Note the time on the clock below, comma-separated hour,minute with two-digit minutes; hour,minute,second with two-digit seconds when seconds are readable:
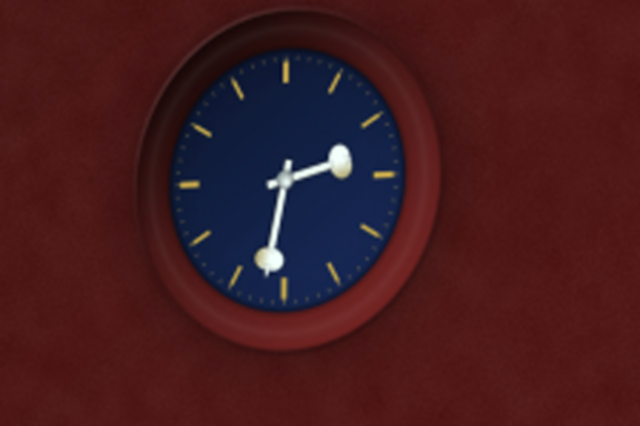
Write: 2,32
